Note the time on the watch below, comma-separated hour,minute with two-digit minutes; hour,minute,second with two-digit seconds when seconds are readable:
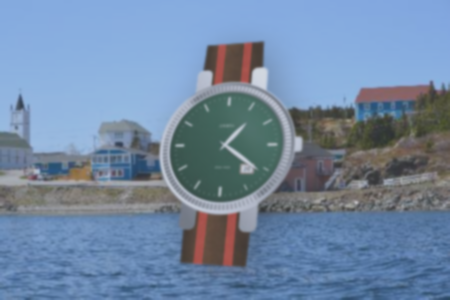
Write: 1,21
